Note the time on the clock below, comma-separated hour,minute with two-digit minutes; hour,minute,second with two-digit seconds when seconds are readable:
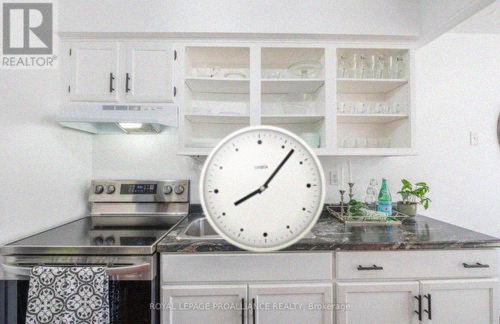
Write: 8,07
